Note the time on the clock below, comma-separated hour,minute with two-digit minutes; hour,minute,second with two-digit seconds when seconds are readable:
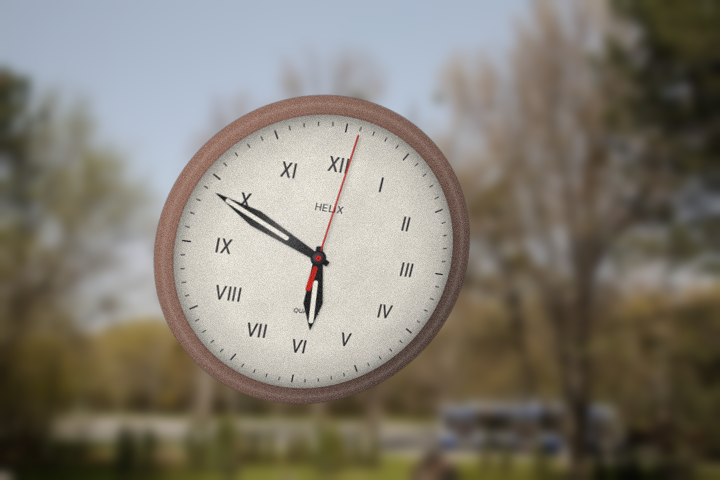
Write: 5,49,01
